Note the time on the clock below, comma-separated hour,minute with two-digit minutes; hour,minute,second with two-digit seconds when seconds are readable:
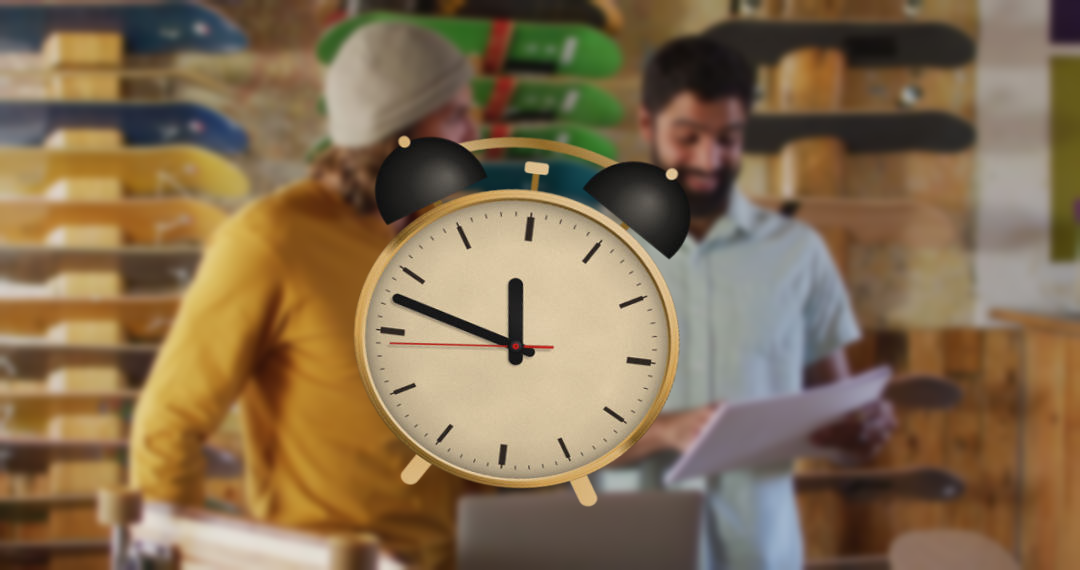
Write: 11,47,44
